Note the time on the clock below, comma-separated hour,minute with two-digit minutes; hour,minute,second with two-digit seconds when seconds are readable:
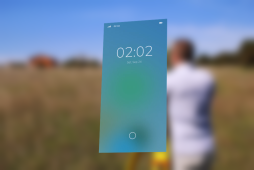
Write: 2,02
